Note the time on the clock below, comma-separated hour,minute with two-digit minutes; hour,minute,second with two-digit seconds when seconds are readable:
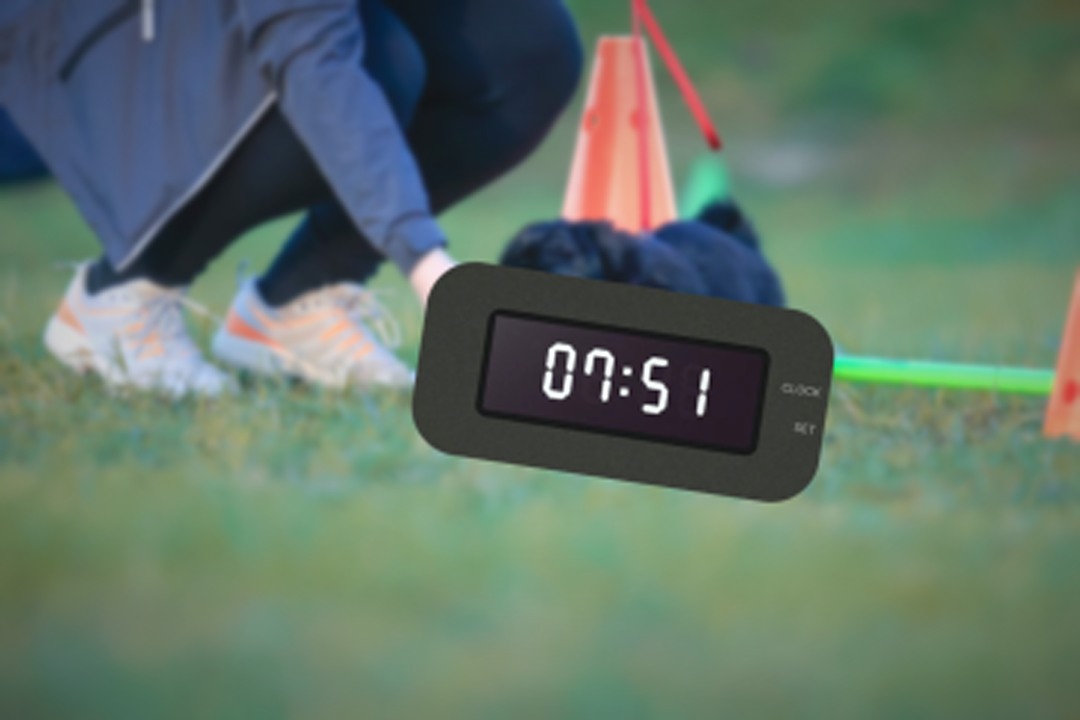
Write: 7,51
